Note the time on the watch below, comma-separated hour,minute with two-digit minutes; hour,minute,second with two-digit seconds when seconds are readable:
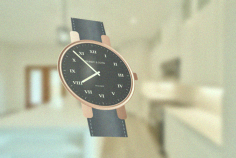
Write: 7,53
